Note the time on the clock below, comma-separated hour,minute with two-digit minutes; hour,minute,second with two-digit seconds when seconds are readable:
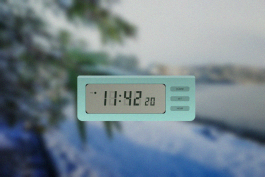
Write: 11,42,20
